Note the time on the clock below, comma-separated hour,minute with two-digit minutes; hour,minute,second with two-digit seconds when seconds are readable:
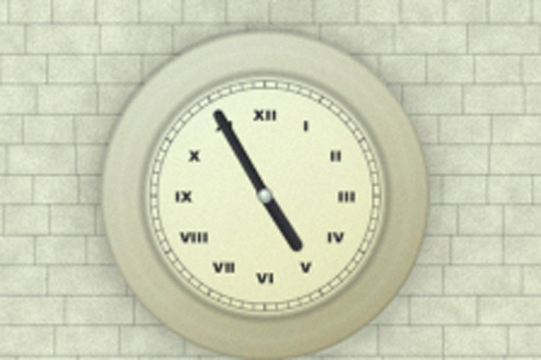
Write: 4,55
